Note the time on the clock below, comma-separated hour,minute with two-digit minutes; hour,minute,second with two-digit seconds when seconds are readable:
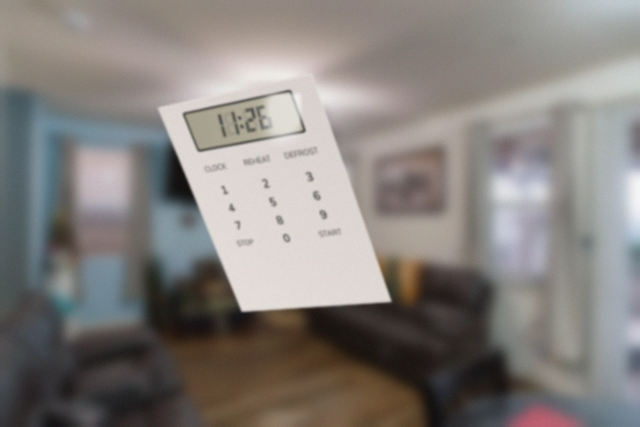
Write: 11,26
